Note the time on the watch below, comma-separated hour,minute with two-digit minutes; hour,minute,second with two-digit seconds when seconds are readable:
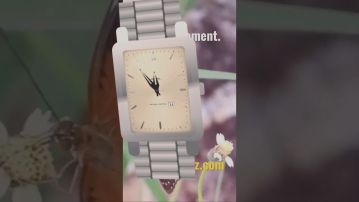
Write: 11,54
